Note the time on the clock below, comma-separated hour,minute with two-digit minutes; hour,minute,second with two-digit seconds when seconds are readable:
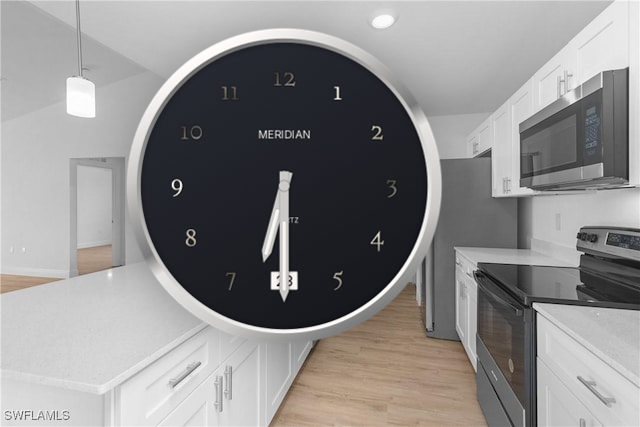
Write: 6,30
